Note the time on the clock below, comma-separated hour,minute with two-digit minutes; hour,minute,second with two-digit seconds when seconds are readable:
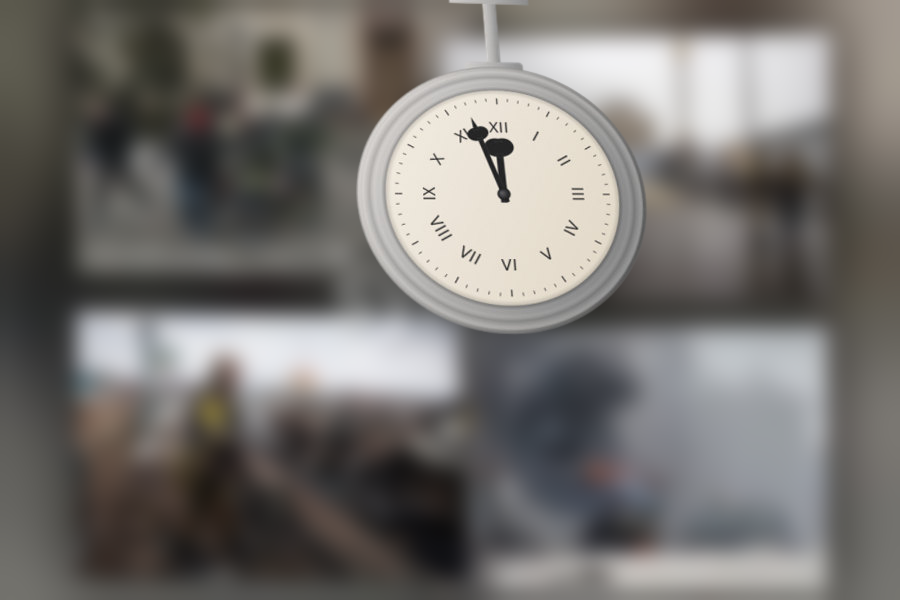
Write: 11,57
